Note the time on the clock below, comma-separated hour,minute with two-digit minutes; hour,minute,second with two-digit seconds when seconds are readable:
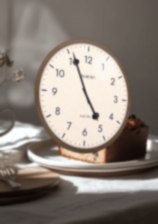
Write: 4,56
